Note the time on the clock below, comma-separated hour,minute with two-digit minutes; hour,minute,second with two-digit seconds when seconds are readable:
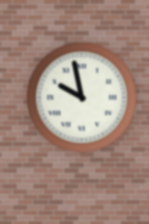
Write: 9,58
